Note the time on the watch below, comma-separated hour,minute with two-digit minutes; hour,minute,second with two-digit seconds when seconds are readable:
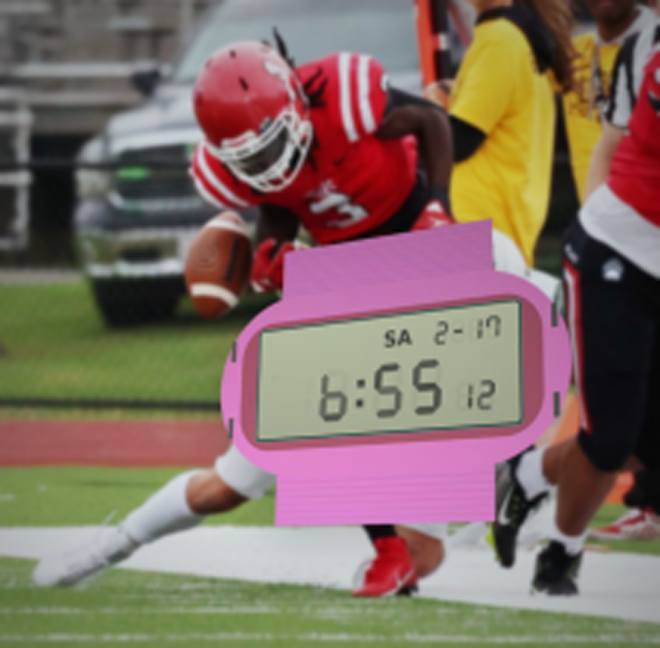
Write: 6,55,12
